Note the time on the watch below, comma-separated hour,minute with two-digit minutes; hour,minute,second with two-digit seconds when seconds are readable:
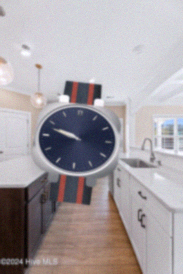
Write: 9,48
